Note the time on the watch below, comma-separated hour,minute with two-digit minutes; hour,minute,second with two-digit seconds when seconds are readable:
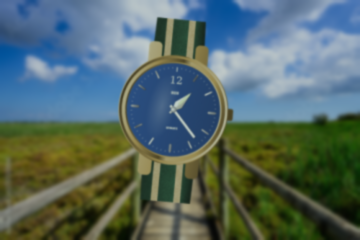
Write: 1,23
